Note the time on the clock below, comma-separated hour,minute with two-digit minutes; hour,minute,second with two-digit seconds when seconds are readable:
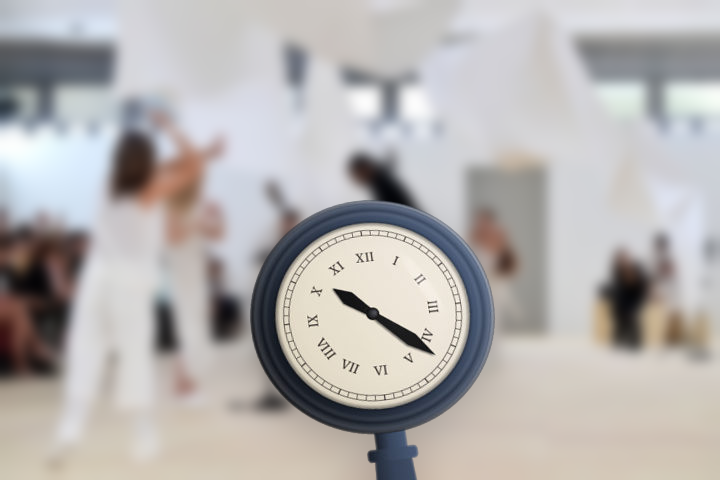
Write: 10,22
